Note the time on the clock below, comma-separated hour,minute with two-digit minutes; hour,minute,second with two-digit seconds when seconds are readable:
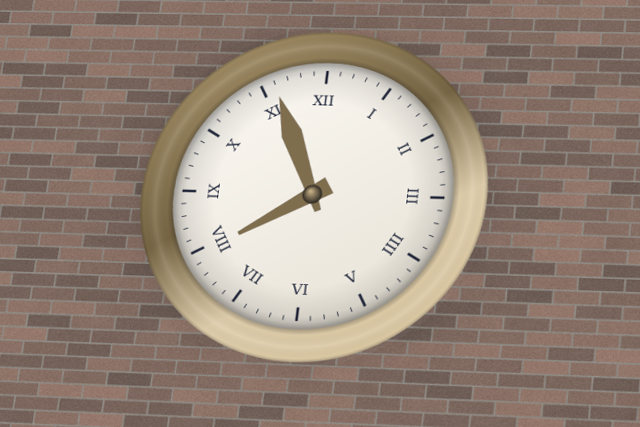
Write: 7,56
